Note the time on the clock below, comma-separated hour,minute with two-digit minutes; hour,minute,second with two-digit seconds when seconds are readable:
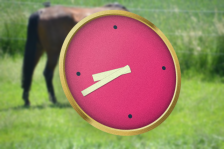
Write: 8,41
